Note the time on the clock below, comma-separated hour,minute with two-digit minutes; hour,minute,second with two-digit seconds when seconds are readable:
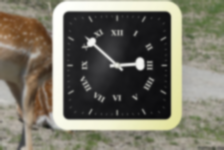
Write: 2,52
